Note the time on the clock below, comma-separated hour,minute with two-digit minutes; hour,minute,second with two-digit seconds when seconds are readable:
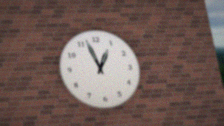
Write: 12,57
